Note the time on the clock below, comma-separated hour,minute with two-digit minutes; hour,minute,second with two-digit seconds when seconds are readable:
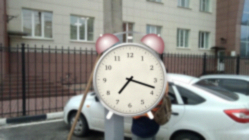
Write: 7,18
